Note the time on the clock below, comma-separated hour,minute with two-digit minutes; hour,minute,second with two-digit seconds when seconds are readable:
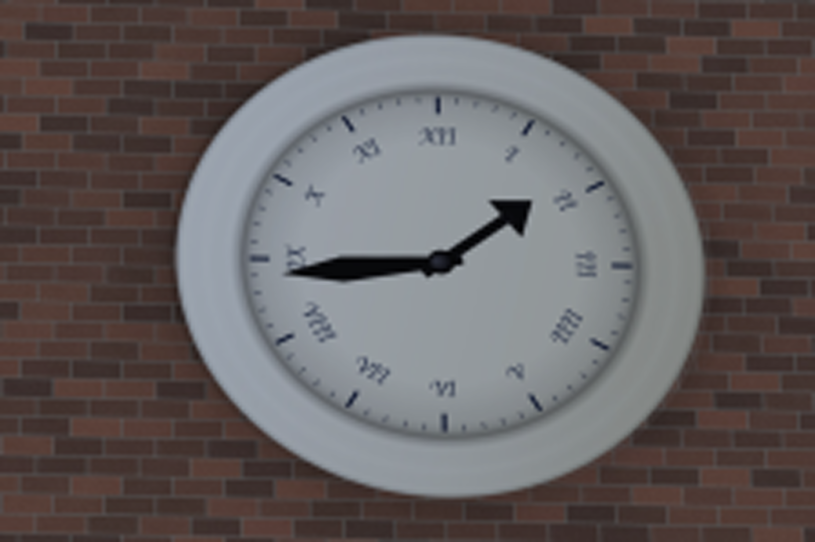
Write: 1,44
